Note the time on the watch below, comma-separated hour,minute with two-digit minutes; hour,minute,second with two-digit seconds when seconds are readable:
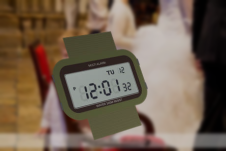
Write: 12,01,32
